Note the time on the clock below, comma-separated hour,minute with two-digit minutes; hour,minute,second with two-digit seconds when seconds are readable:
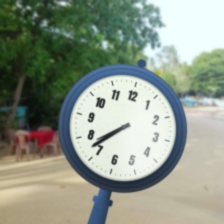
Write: 7,37
